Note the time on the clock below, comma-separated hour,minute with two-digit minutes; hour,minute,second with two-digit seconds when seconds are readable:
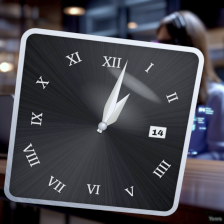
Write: 1,02
